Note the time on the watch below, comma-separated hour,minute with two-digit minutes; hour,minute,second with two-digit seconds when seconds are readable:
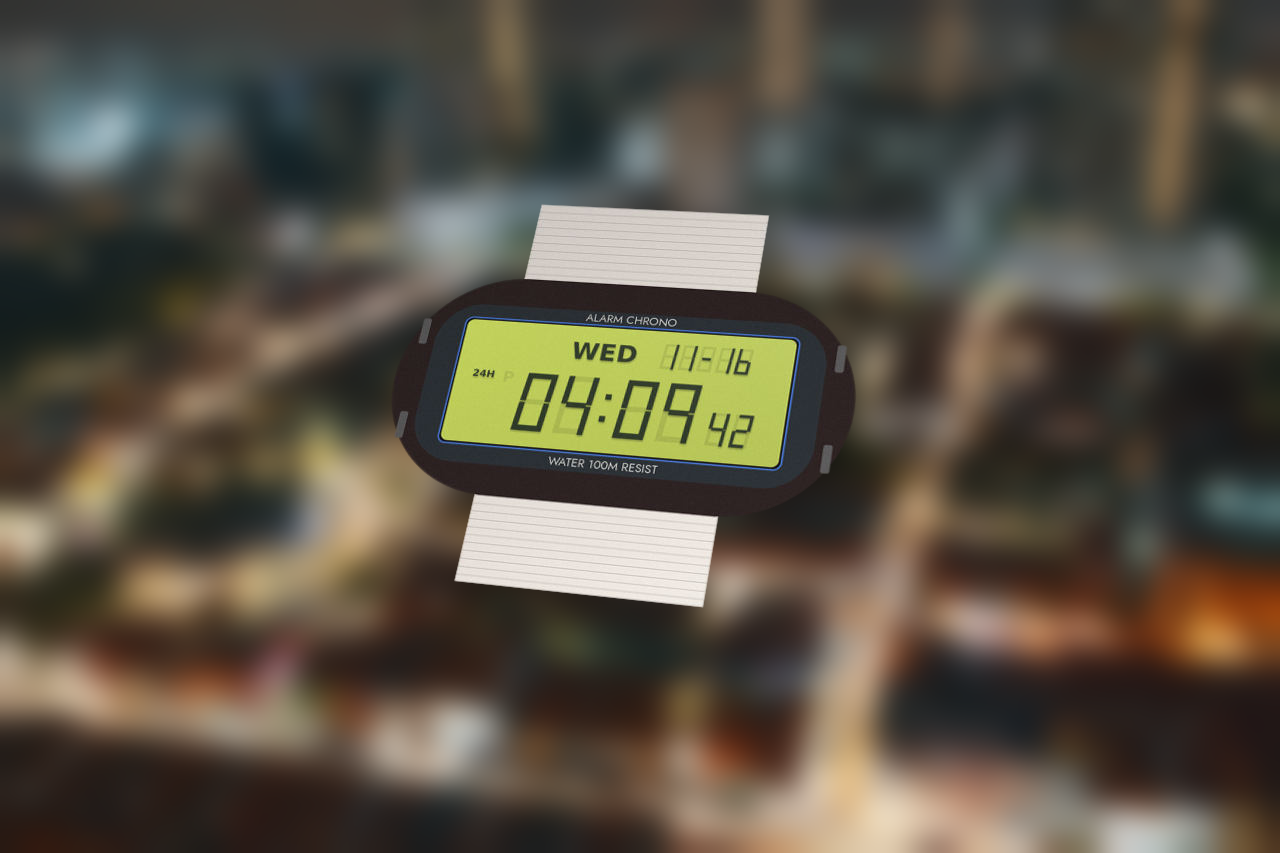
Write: 4,09,42
